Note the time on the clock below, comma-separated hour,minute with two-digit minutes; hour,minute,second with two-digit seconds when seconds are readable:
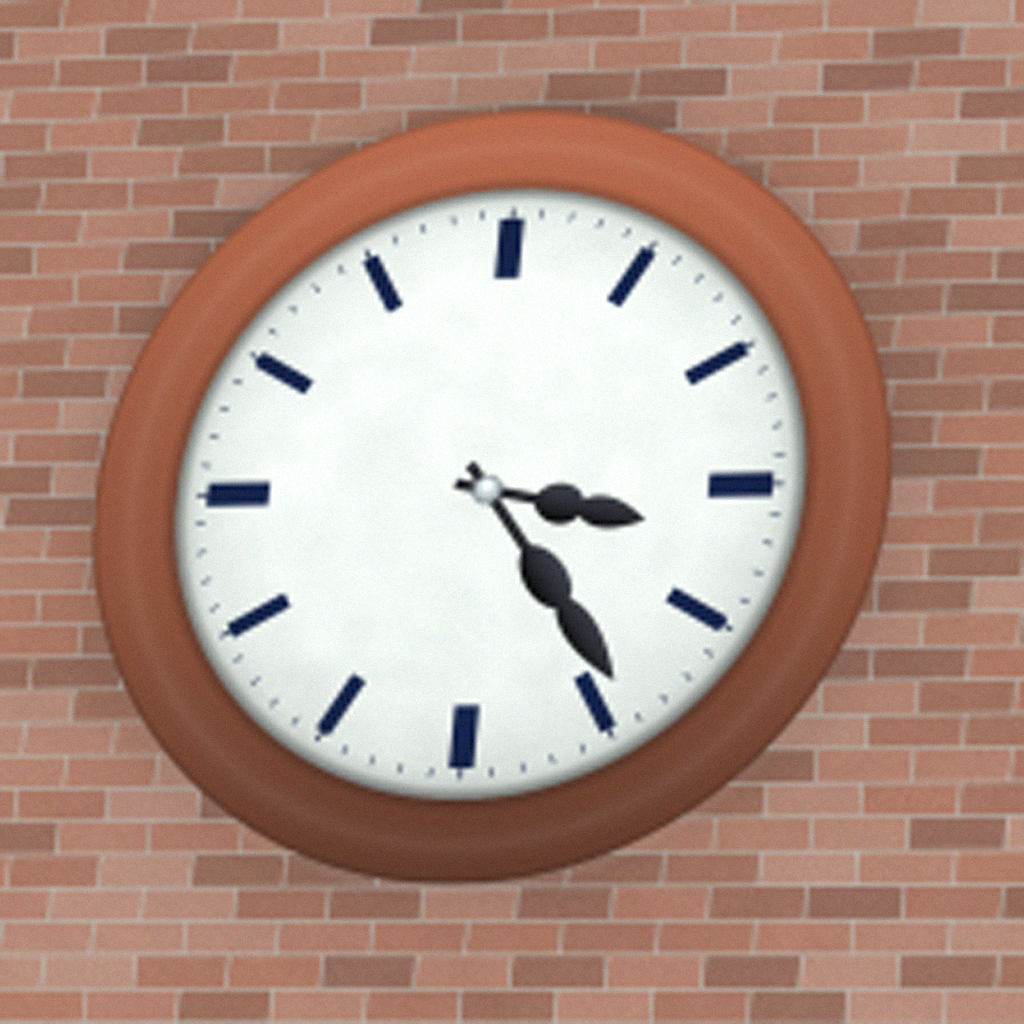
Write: 3,24
